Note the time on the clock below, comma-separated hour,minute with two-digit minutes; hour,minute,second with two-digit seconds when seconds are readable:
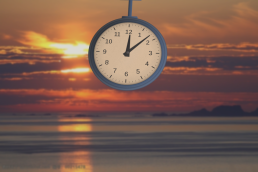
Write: 12,08
